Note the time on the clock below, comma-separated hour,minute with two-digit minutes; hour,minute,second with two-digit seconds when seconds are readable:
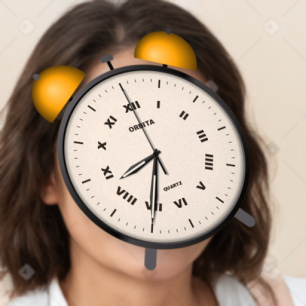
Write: 8,35,00
